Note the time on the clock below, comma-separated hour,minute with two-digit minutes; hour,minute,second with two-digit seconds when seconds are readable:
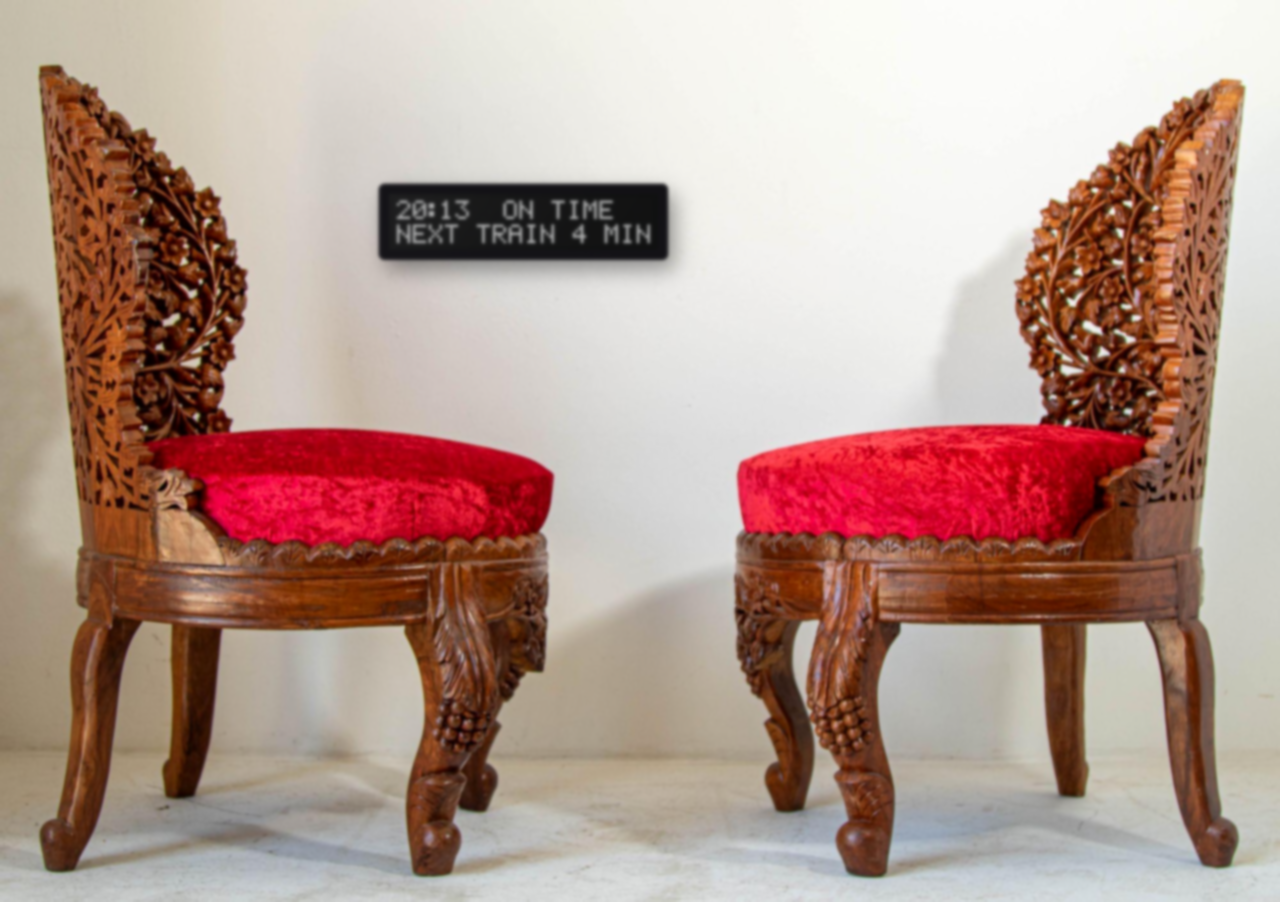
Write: 20,13
